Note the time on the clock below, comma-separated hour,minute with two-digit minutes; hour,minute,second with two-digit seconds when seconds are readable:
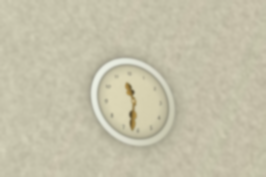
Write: 11,32
